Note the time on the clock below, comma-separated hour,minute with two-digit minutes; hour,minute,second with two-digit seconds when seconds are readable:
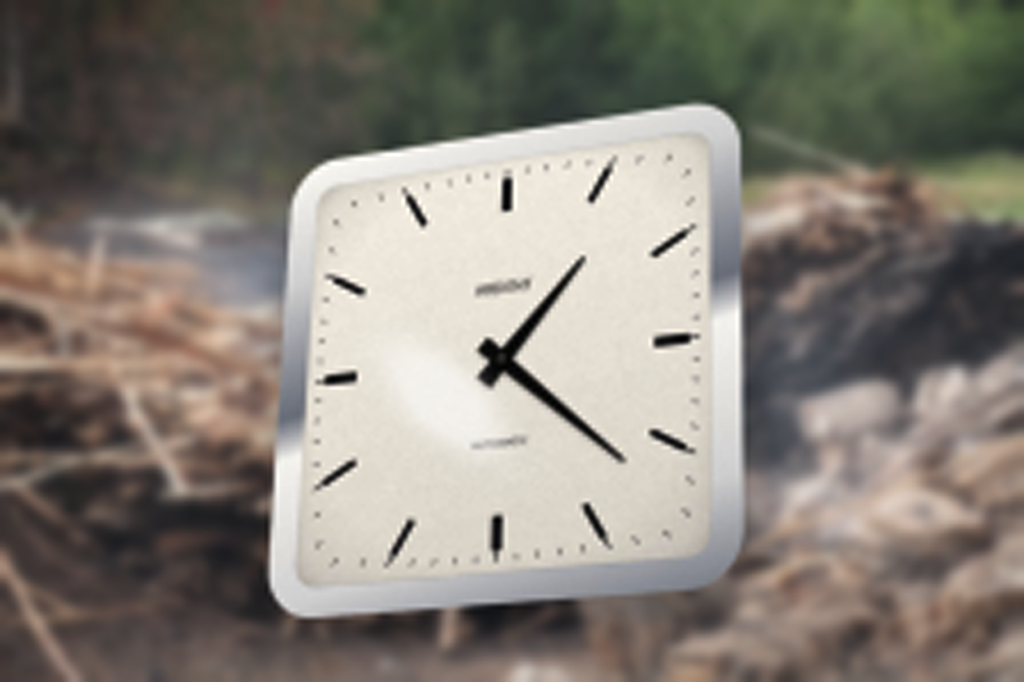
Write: 1,22
